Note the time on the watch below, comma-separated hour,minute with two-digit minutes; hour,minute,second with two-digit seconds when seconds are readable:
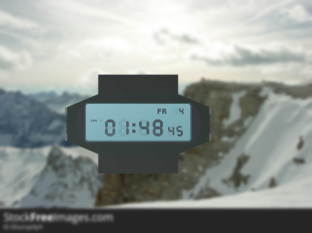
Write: 1,48,45
